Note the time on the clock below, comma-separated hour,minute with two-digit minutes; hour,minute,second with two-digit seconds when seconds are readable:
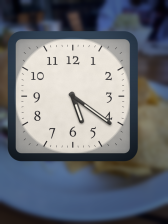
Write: 5,21
